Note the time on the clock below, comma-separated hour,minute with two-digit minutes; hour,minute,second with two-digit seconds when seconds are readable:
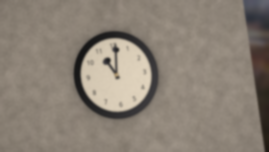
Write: 11,01
